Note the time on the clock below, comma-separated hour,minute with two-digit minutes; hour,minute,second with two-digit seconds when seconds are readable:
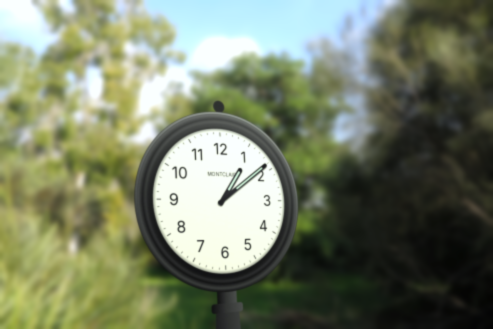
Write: 1,09
